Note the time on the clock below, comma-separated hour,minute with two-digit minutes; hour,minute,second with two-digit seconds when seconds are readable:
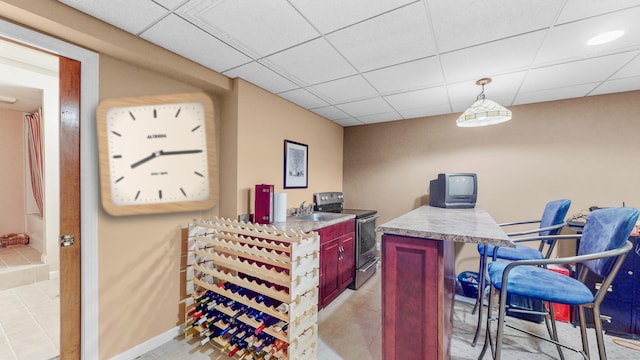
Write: 8,15
